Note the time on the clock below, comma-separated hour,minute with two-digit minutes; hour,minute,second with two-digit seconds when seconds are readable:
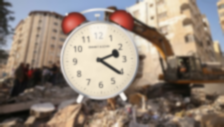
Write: 2,21
